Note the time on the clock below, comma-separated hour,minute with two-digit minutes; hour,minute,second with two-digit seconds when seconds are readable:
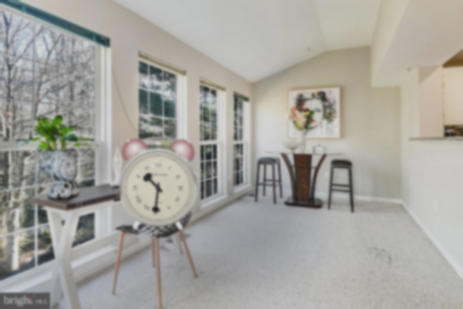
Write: 10,31
